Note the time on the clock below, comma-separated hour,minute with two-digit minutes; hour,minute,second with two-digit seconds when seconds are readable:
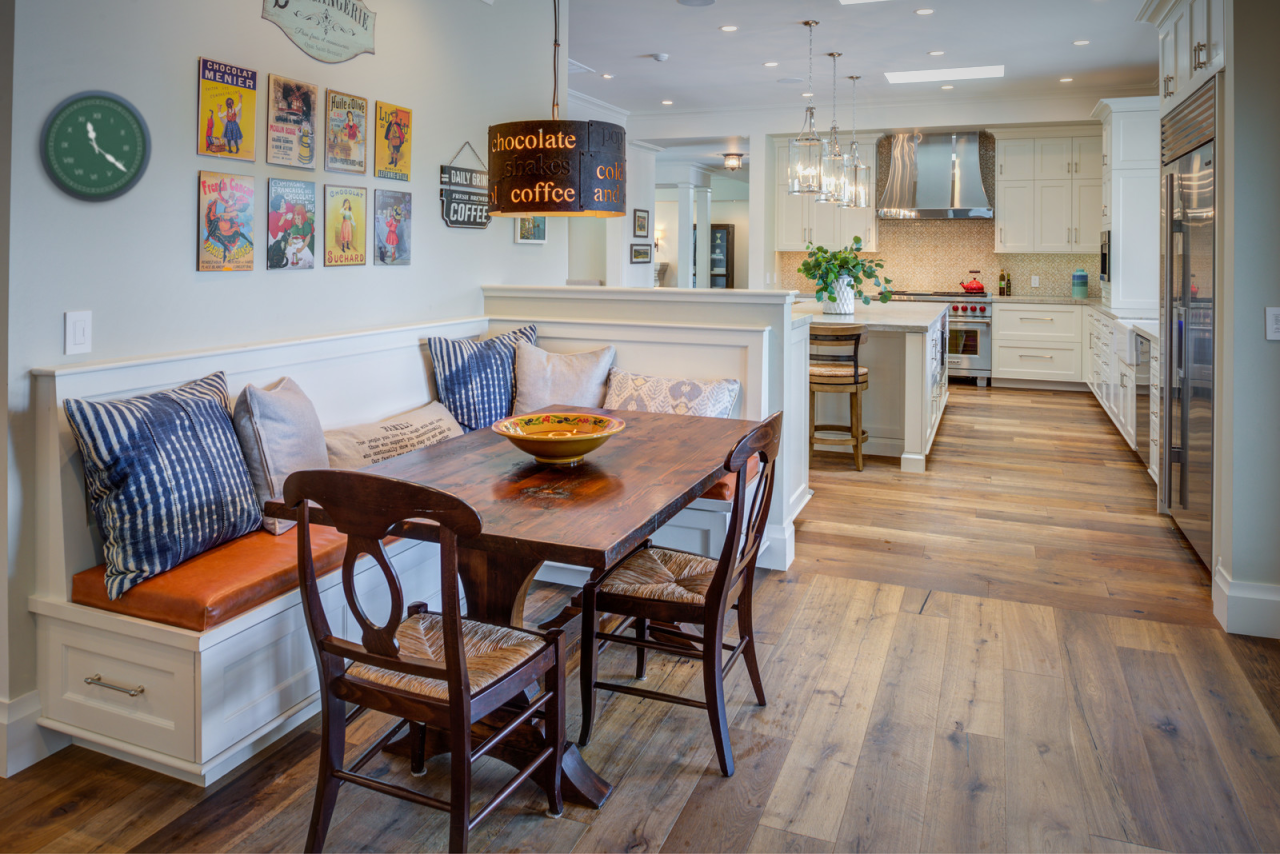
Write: 11,21
